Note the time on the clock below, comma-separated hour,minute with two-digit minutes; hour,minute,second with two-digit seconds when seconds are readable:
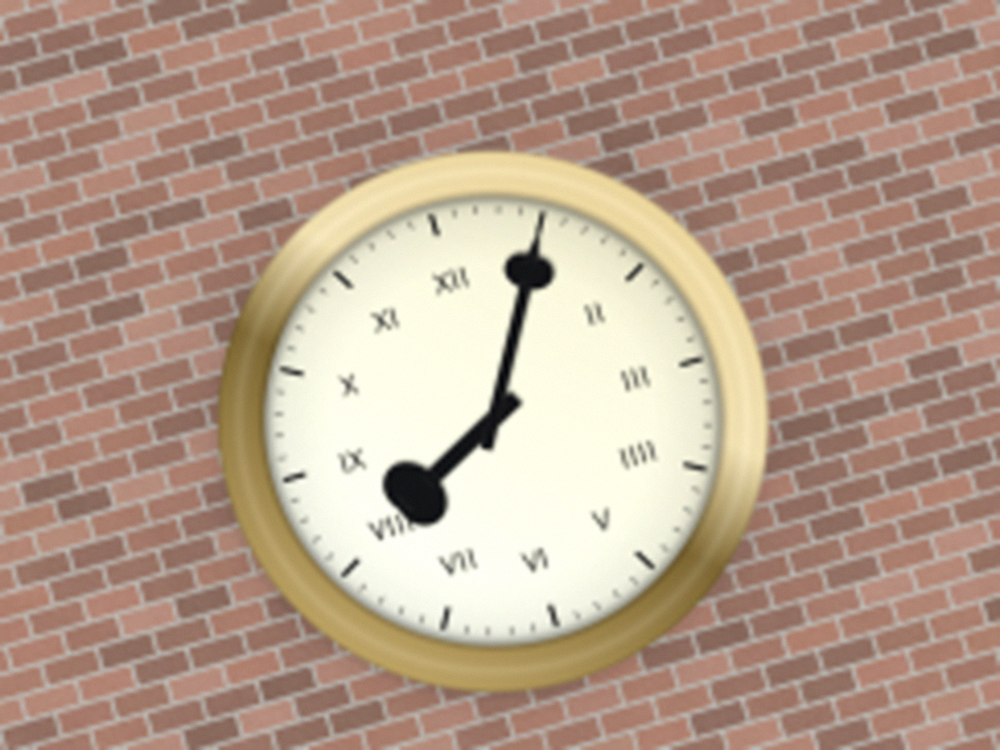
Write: 8,05
